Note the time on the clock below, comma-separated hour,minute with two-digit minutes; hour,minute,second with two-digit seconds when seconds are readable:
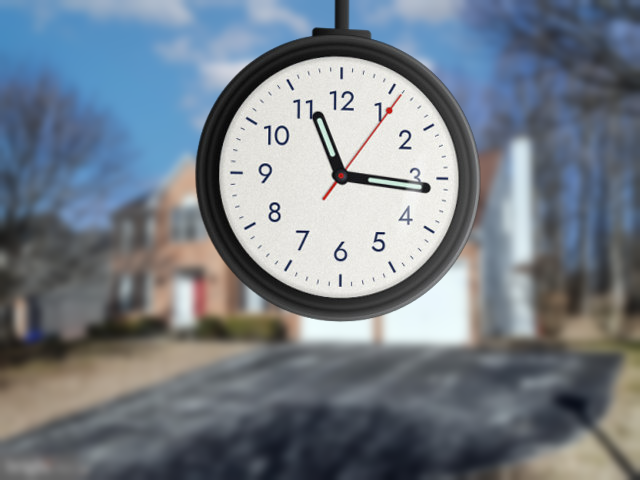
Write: 11,16,06
